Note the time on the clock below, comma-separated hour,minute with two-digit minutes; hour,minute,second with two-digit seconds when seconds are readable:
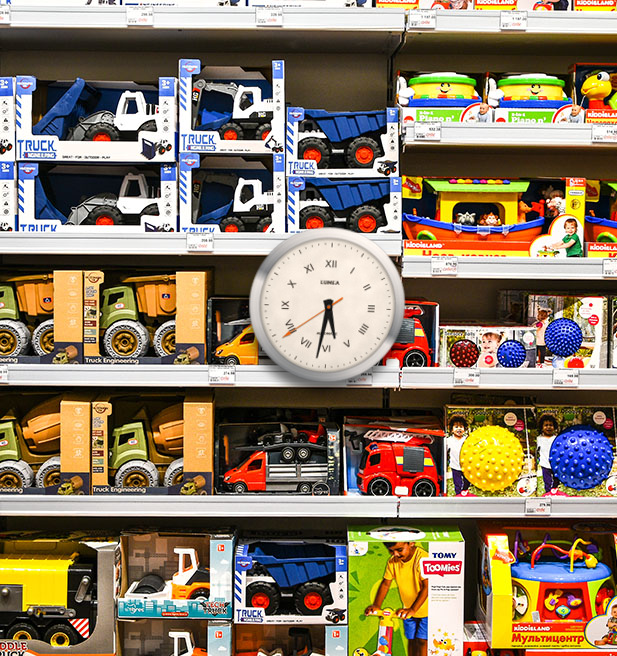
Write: 5,31,39
